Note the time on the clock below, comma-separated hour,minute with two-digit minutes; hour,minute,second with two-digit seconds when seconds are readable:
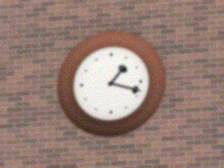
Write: 1,18
